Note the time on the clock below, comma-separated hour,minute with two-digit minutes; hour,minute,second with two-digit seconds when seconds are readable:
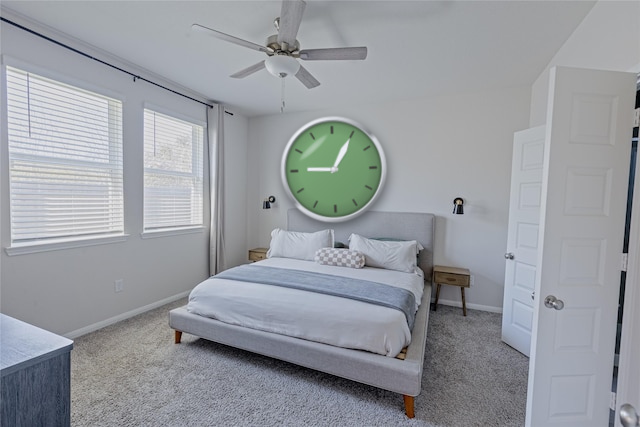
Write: 9,05
